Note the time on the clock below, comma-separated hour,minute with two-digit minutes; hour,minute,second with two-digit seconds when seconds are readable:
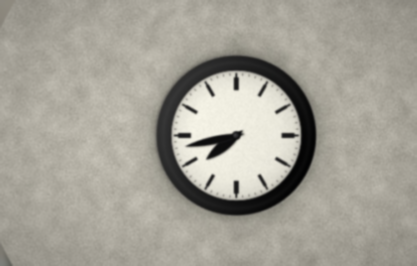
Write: 7,43
